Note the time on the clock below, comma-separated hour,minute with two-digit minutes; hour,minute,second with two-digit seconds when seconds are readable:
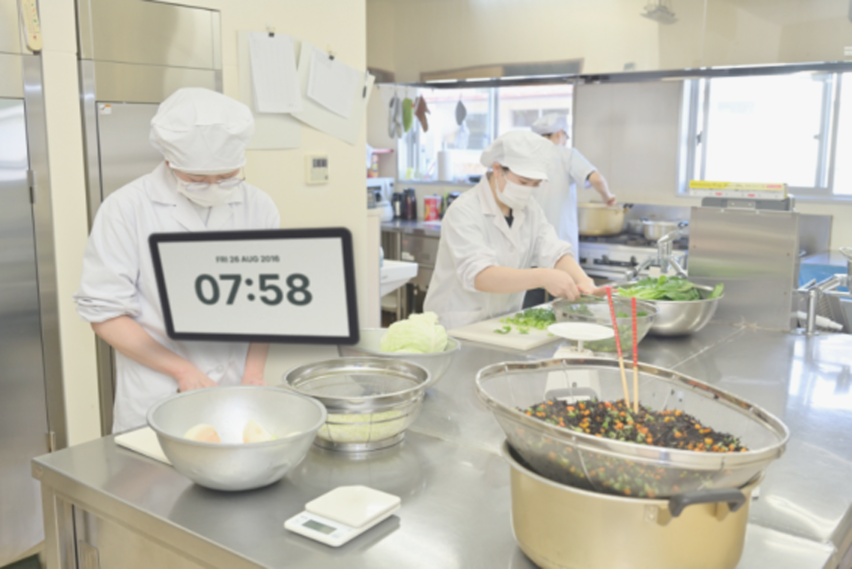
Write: 7,58
